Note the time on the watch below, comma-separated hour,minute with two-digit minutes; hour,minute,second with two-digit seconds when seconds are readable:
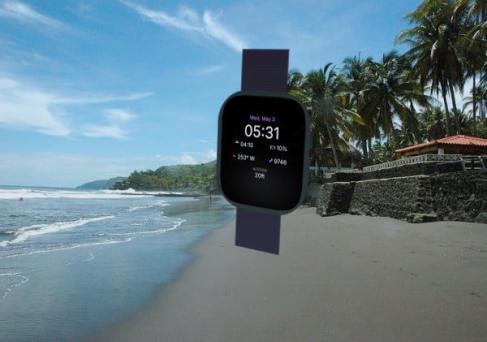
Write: 5,31
